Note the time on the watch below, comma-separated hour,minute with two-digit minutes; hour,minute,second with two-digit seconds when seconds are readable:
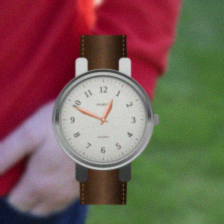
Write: 12,49
